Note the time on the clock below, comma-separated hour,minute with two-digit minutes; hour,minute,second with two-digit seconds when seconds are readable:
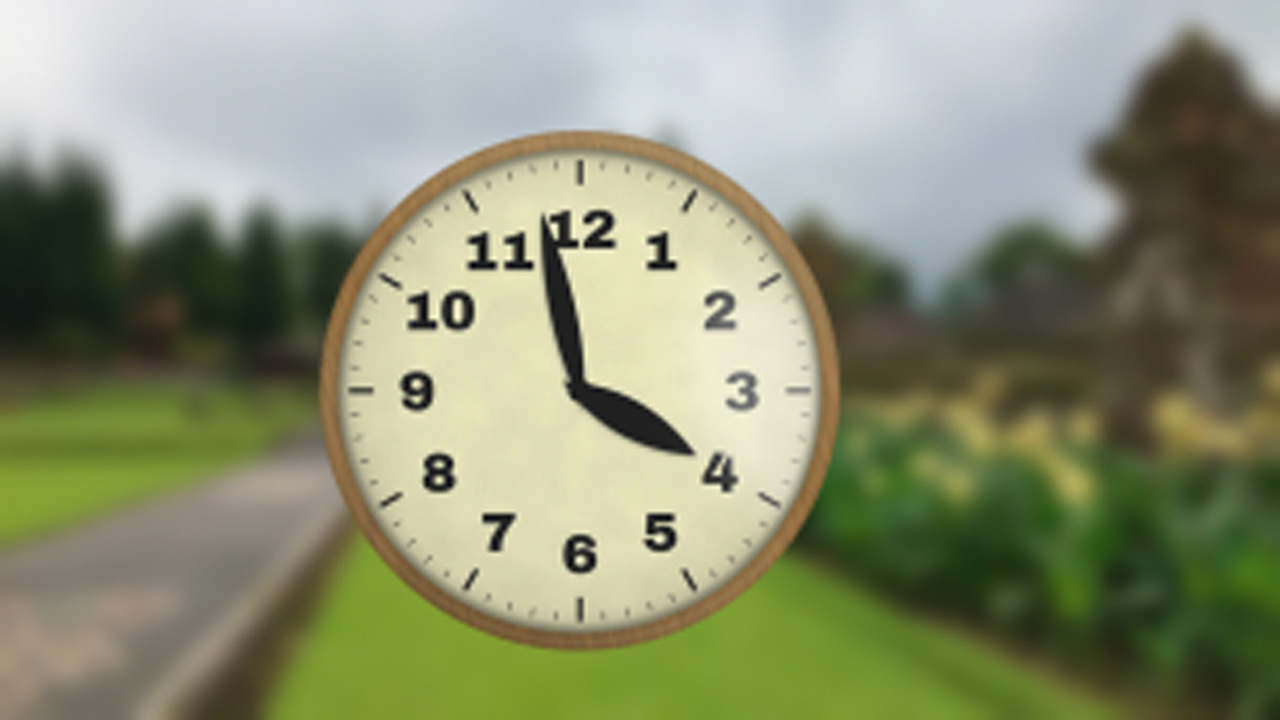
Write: 3,58
